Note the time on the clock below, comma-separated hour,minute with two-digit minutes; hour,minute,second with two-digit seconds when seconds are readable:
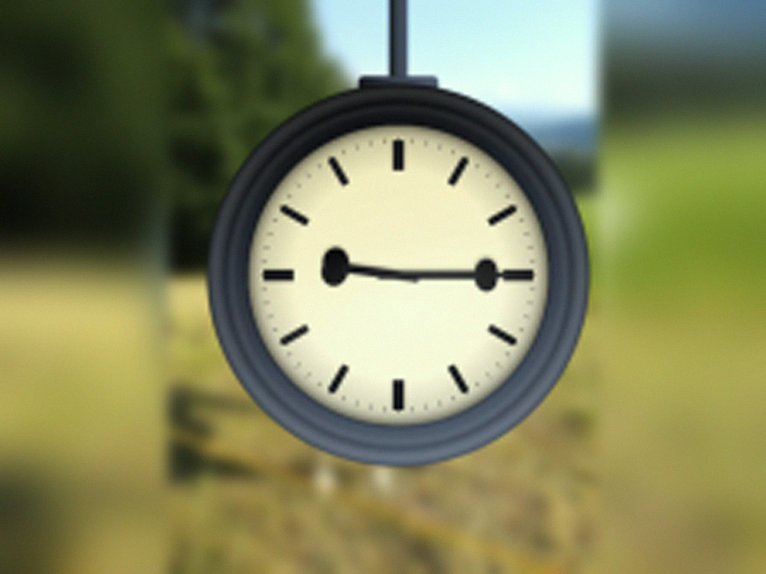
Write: 9,15
